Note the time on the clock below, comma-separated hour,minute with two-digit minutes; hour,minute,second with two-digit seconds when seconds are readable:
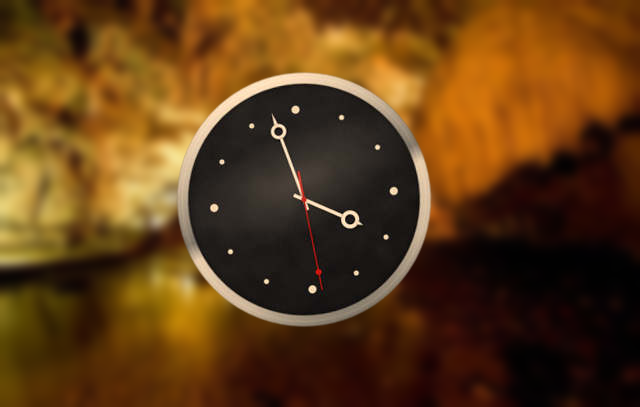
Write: 3,57,29
